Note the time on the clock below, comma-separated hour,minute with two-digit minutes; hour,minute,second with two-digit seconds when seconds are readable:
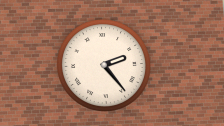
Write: 2,24
